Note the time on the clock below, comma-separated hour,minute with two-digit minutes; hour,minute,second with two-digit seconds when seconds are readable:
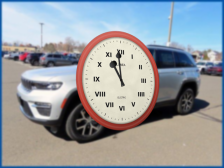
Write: 10,59
